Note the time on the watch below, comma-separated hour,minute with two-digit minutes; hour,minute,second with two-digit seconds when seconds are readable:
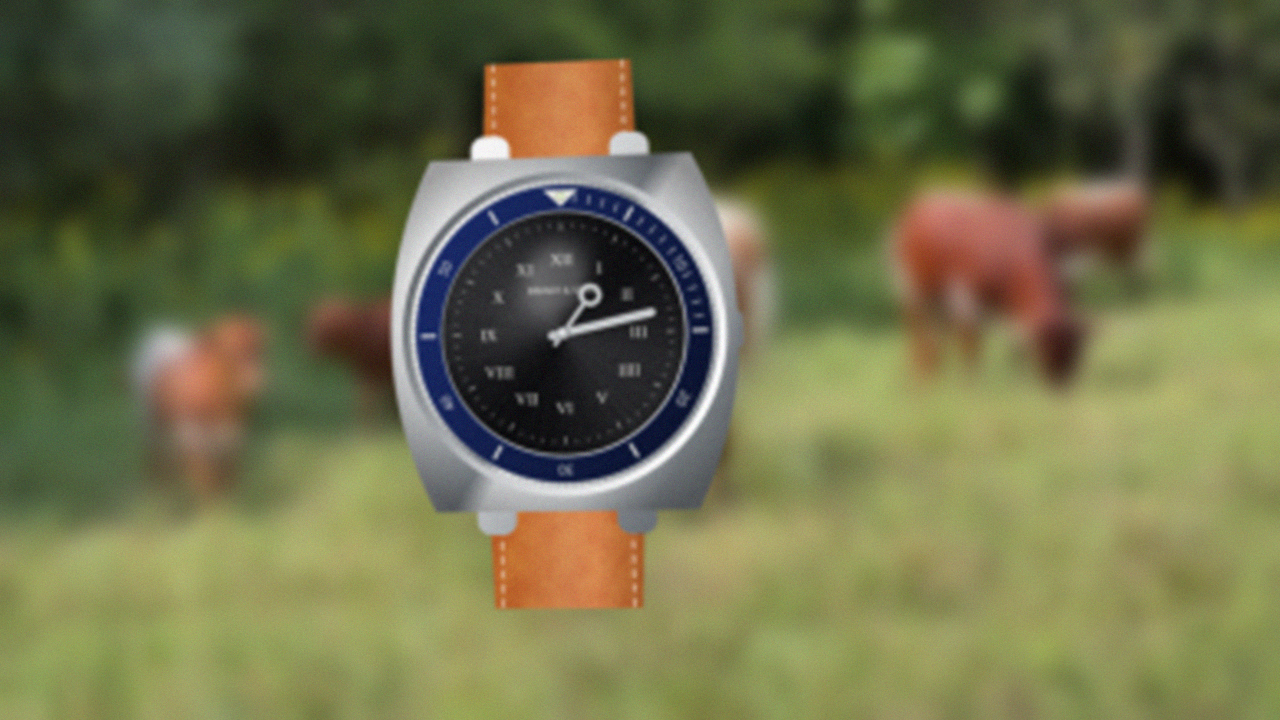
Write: 1,13
